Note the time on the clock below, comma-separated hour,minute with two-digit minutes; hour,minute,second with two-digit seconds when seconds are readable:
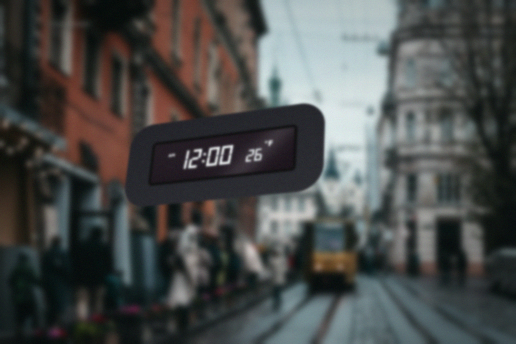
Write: 12,00
